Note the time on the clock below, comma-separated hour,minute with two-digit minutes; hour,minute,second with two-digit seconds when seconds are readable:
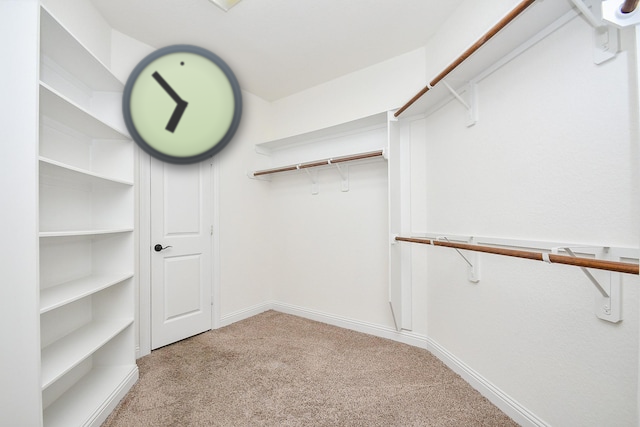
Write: 6,53
